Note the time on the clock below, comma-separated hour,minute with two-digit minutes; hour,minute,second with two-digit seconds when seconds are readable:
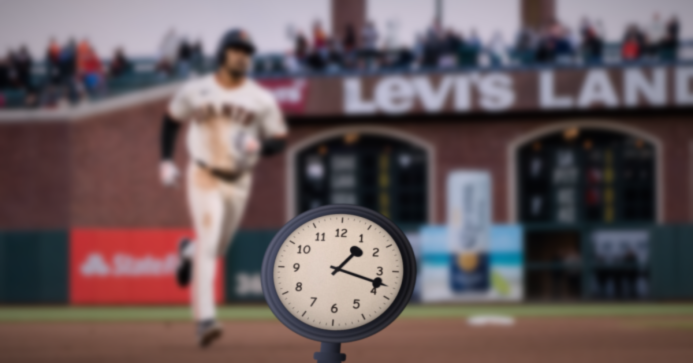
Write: 1,18
